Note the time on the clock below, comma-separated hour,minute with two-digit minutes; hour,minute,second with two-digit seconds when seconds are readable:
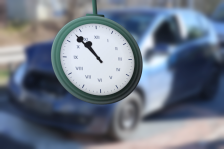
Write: 10,53
